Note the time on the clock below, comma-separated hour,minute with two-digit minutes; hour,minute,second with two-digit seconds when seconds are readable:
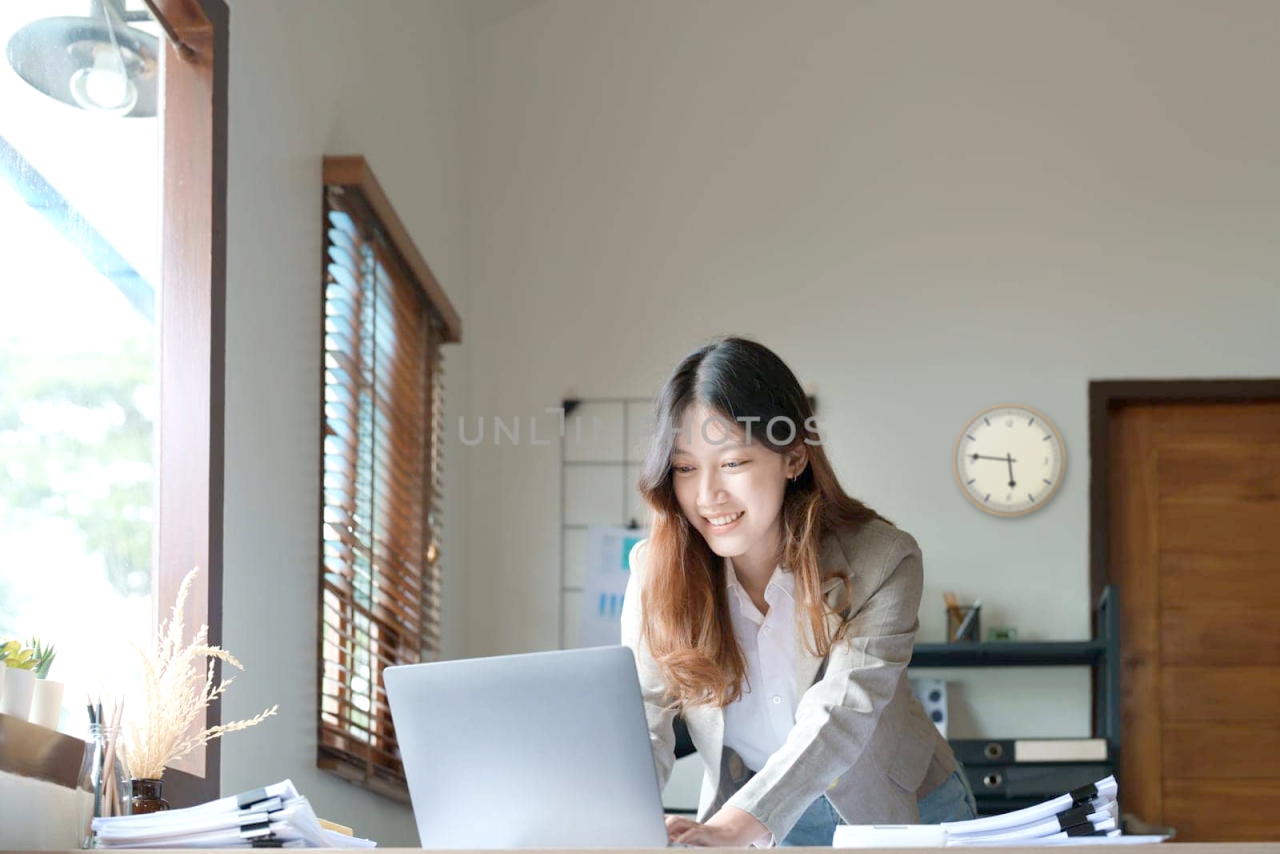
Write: 5,46
